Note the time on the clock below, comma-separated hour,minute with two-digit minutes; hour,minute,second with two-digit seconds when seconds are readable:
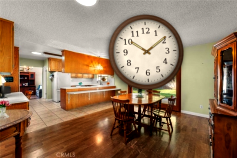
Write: 10,09
